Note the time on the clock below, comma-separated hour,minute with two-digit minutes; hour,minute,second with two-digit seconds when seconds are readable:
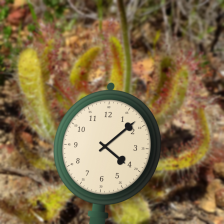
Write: 4,08
